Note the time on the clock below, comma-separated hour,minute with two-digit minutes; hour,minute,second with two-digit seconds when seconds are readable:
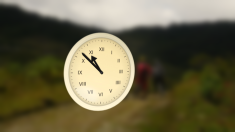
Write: 10,52
